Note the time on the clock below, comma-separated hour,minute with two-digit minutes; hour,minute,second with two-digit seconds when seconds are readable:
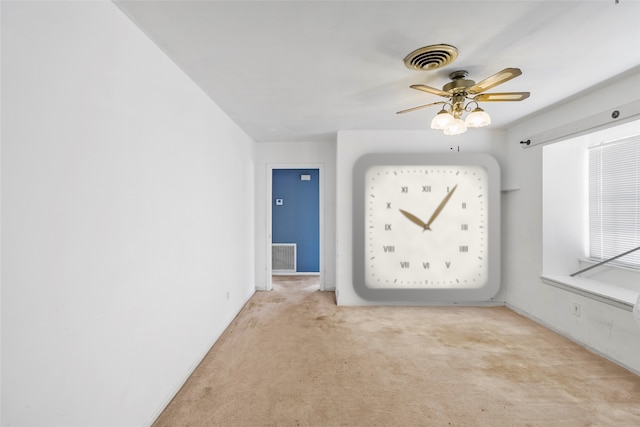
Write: 10,06
